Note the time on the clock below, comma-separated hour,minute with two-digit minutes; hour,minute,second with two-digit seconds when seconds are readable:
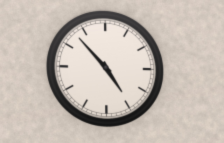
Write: 4,53
